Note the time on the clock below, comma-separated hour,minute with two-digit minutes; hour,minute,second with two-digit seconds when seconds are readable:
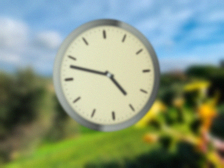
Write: 4,48
